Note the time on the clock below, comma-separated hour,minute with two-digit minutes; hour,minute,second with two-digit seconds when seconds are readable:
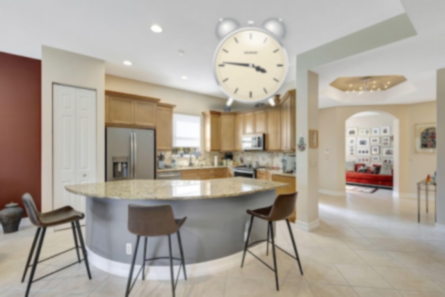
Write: 3,46
